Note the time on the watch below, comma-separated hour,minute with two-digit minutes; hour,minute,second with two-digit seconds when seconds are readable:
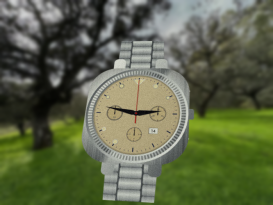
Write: 2,47
